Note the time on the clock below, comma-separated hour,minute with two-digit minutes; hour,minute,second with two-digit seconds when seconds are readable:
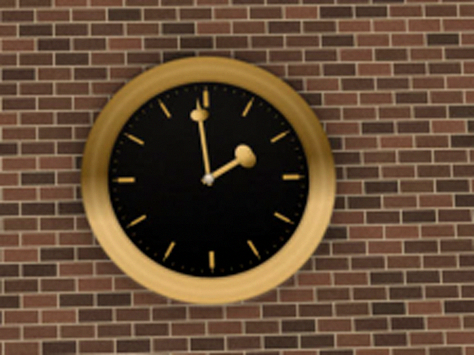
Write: 1,59
